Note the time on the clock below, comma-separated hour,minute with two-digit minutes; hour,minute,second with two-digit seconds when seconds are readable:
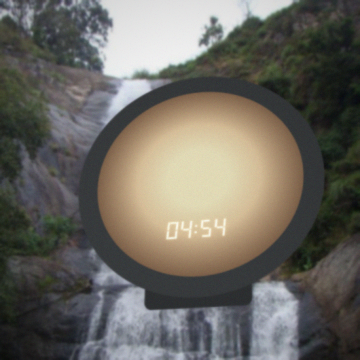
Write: 4,54
